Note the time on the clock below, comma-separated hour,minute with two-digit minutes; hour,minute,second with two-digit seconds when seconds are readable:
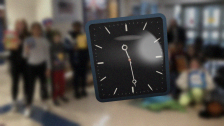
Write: 11,29
